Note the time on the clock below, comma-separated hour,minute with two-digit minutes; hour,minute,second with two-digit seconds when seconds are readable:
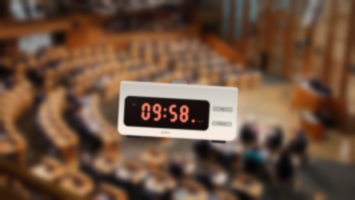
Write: 9,58
